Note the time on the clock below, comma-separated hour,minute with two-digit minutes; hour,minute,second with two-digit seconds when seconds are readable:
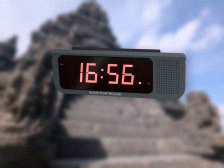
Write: 16,56
